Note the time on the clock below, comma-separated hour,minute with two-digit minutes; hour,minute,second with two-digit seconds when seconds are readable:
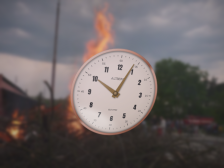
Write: 10,04
